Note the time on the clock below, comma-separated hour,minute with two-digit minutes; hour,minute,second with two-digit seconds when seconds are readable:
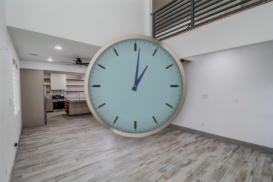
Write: 1,01
